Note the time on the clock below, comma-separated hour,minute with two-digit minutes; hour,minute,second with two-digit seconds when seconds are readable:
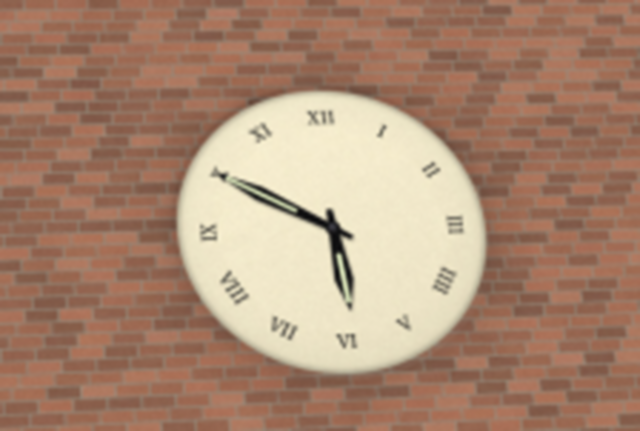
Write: 5,50
